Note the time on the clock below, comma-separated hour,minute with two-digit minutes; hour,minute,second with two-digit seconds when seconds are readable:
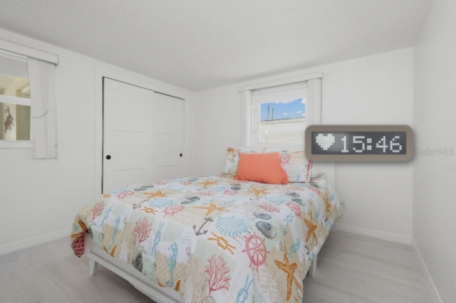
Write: 15,46
